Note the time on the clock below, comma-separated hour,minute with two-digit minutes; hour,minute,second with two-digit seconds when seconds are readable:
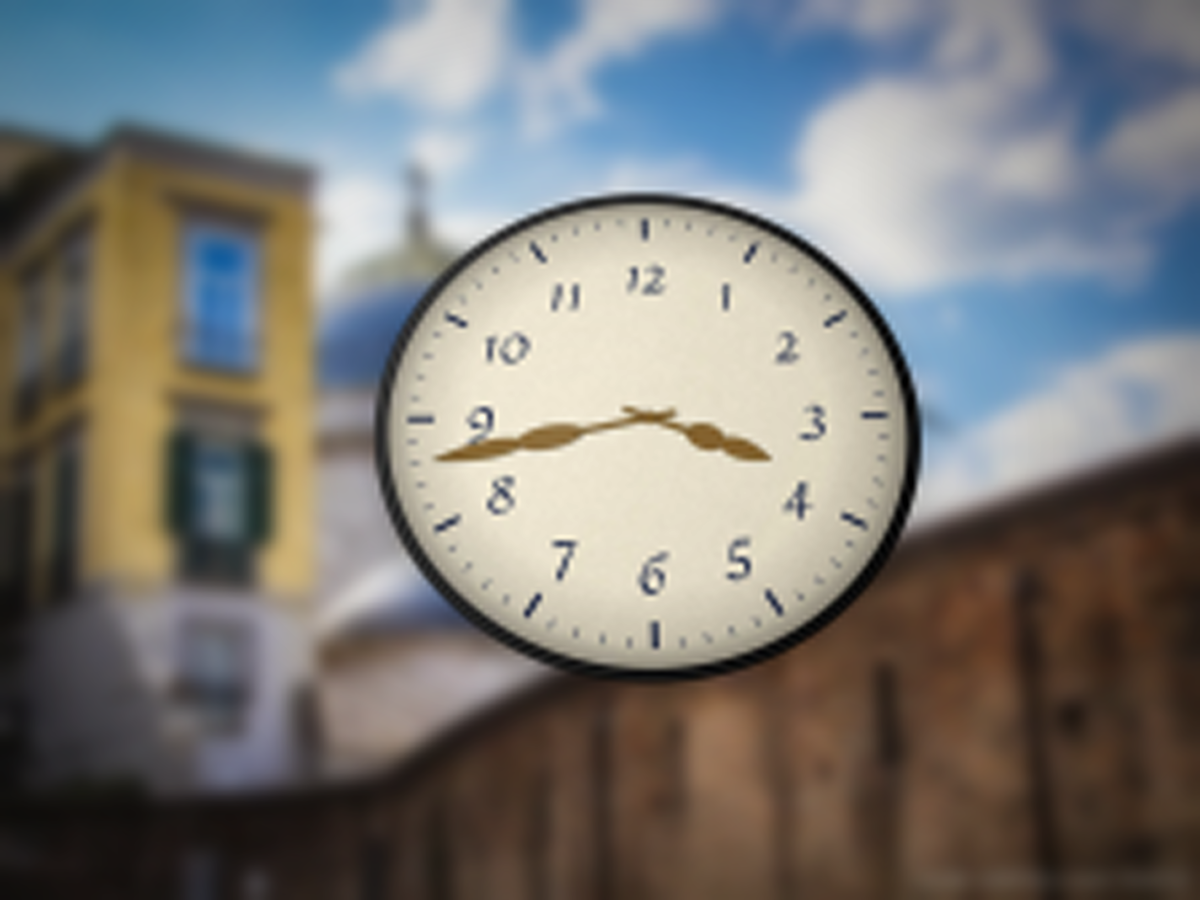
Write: 3,43
